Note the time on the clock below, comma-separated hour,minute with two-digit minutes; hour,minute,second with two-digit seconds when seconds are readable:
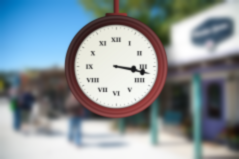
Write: 3,17
